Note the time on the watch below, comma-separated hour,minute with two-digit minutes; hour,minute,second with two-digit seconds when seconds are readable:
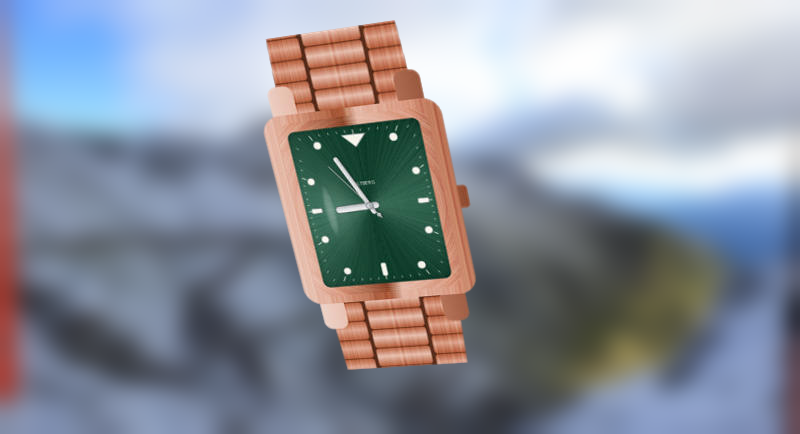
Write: 8,55,54
